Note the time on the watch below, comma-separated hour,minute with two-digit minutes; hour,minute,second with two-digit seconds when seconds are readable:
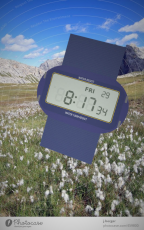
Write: 8,17,34
